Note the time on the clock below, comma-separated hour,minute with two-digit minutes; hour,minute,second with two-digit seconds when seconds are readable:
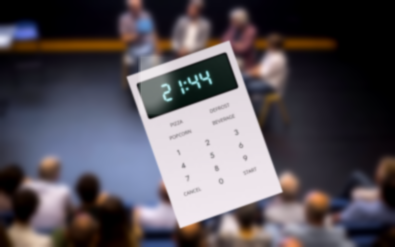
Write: 21,44
